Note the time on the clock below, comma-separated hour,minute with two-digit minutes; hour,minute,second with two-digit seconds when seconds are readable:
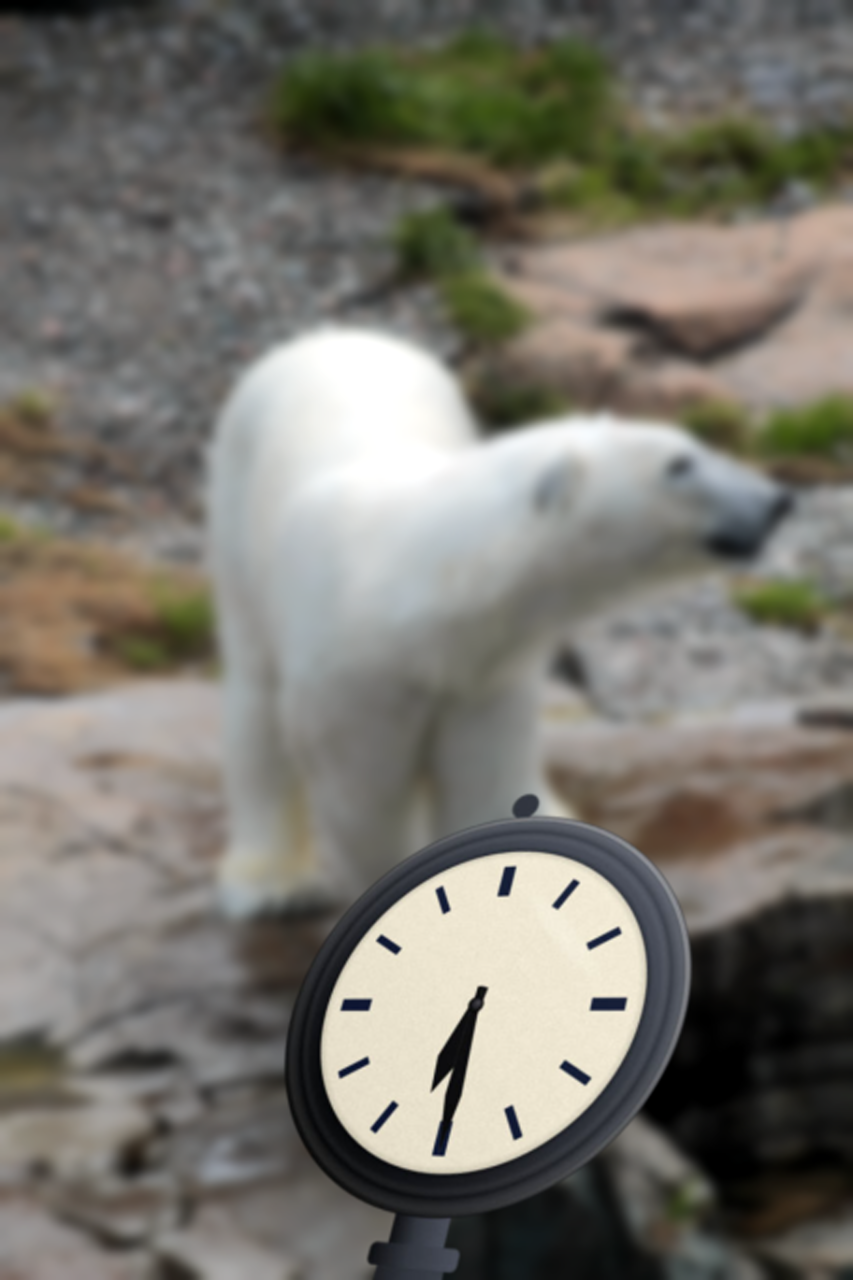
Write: 6,30
